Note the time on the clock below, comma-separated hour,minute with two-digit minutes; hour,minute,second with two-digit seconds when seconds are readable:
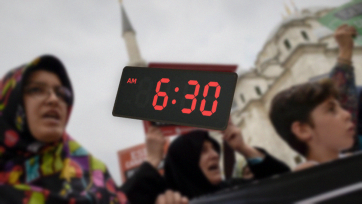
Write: 6,30
